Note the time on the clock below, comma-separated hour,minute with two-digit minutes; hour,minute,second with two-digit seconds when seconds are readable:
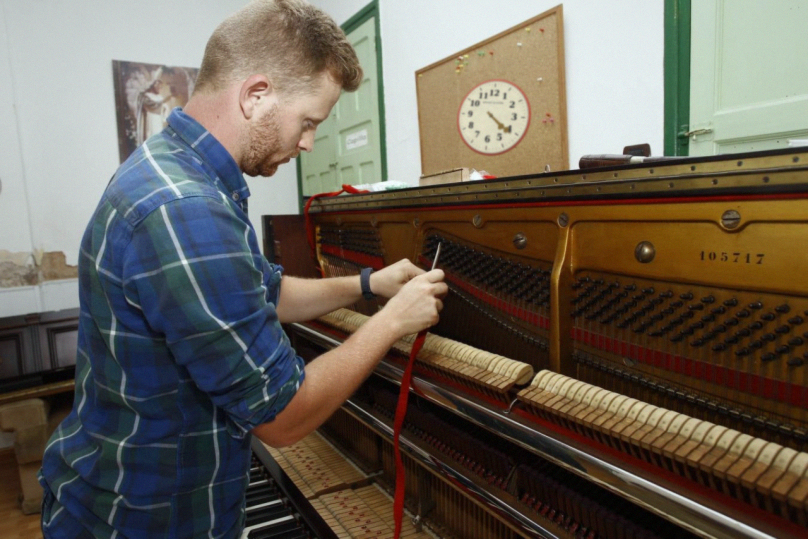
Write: 4,21
